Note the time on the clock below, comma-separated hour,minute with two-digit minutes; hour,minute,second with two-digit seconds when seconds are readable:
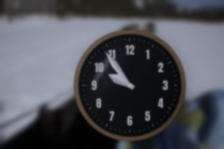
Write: 9,54
